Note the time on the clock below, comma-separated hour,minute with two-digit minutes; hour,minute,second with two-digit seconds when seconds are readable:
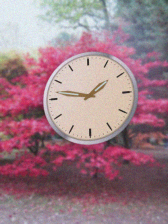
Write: 1,47
